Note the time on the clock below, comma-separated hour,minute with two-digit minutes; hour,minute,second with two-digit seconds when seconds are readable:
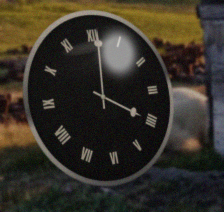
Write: 4,01
